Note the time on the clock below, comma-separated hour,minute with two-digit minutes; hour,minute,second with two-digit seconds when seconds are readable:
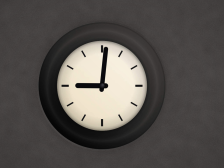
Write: 9,01
